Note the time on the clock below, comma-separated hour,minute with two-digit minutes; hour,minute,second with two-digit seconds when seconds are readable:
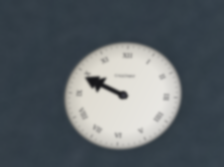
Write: 9,49
